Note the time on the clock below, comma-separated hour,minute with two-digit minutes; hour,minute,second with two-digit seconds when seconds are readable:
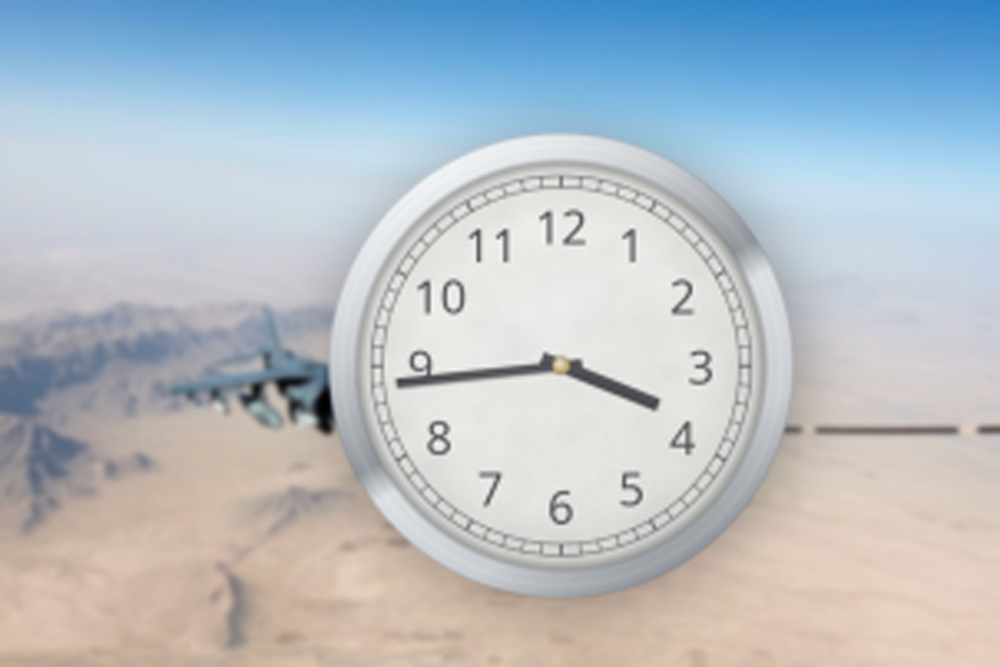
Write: 3,44
